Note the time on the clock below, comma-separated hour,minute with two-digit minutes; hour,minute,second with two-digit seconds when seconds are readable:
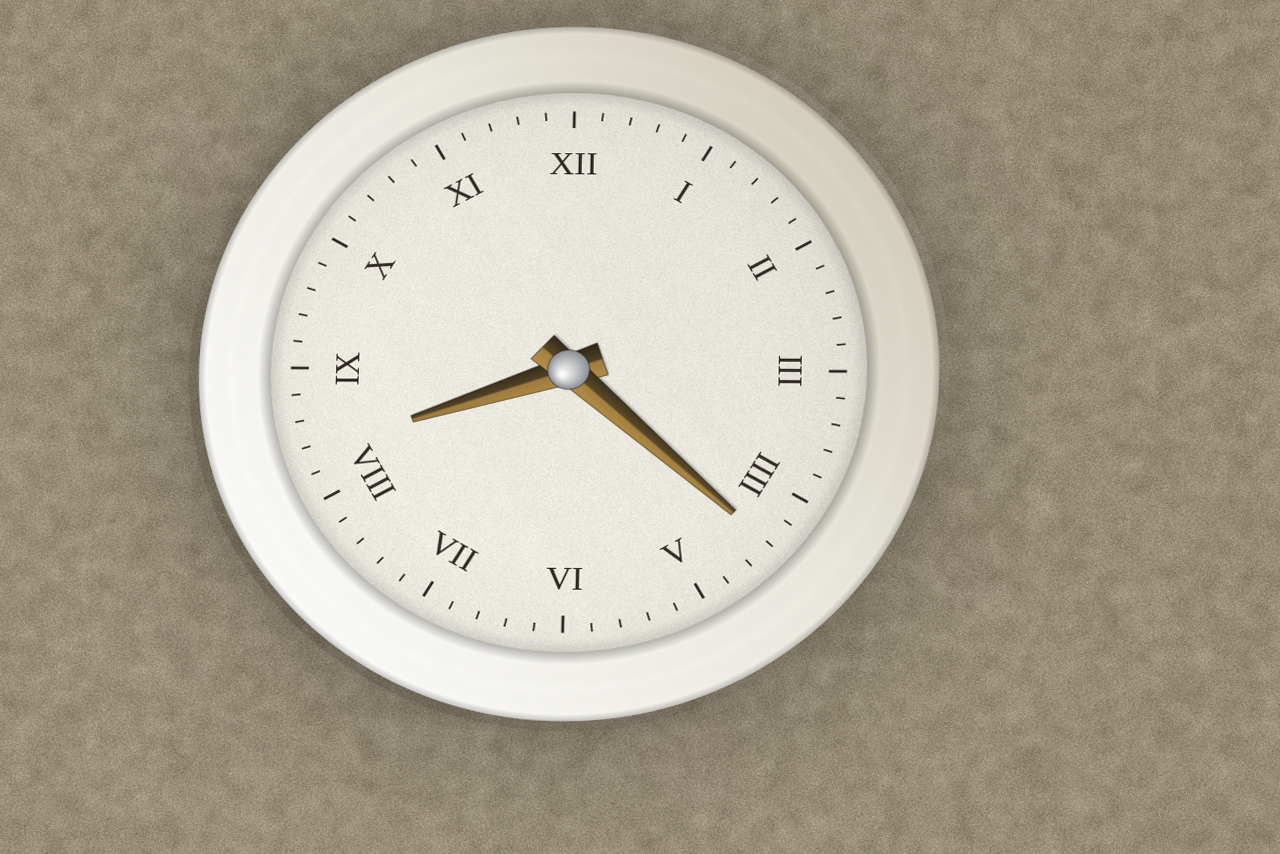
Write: 8,22
